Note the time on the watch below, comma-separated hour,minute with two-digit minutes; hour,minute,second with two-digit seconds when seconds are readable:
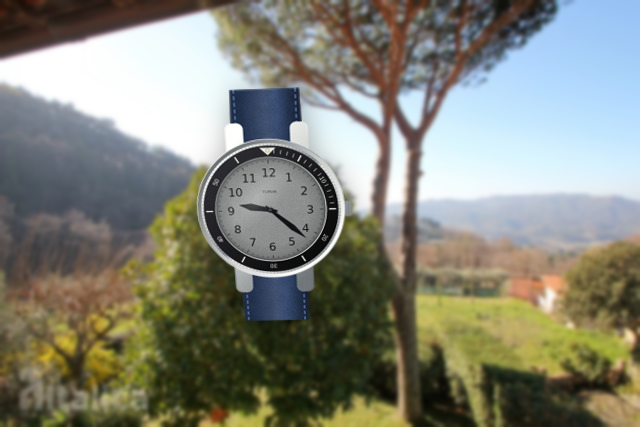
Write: 9,22
